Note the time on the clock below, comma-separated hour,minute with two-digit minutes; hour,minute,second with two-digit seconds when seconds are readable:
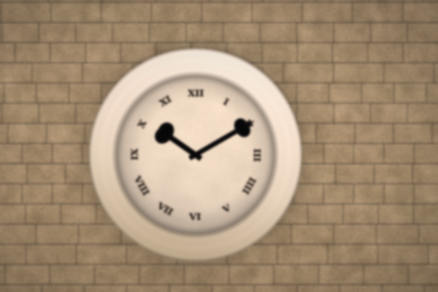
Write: 10,10
